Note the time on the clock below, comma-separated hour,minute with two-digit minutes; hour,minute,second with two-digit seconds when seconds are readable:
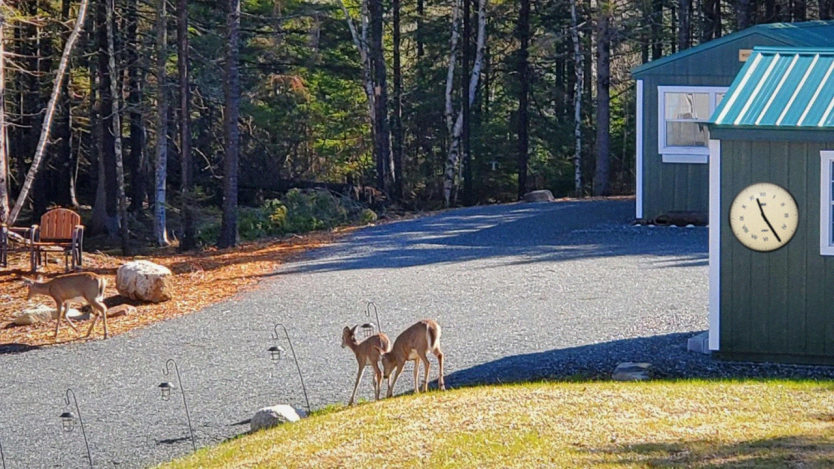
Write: 11,25
